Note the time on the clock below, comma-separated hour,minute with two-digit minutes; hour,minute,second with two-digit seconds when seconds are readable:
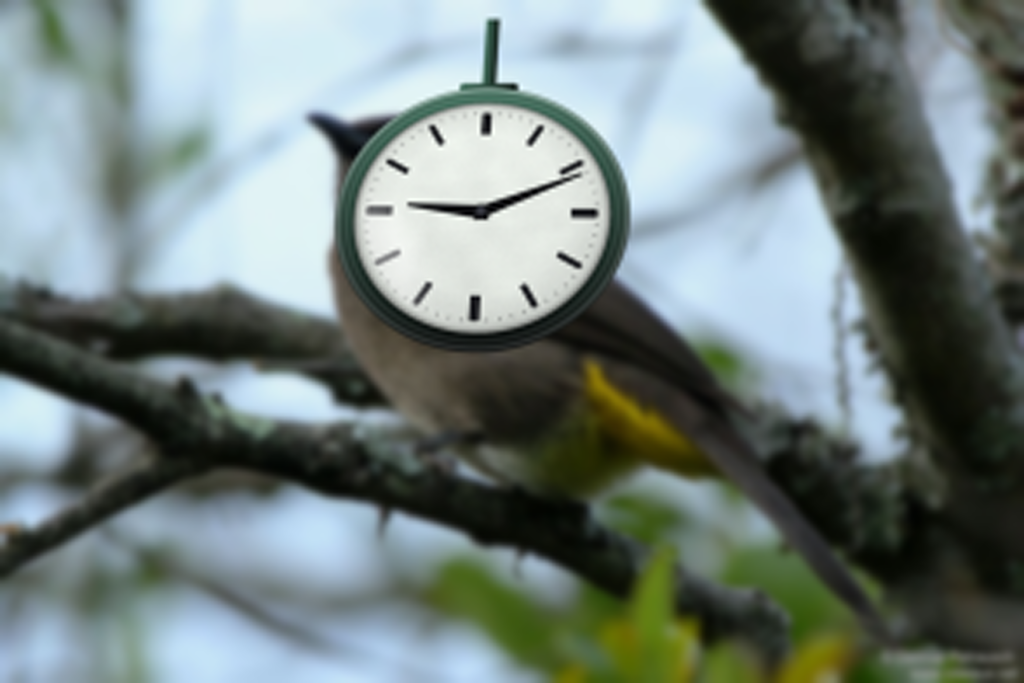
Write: 9,11
